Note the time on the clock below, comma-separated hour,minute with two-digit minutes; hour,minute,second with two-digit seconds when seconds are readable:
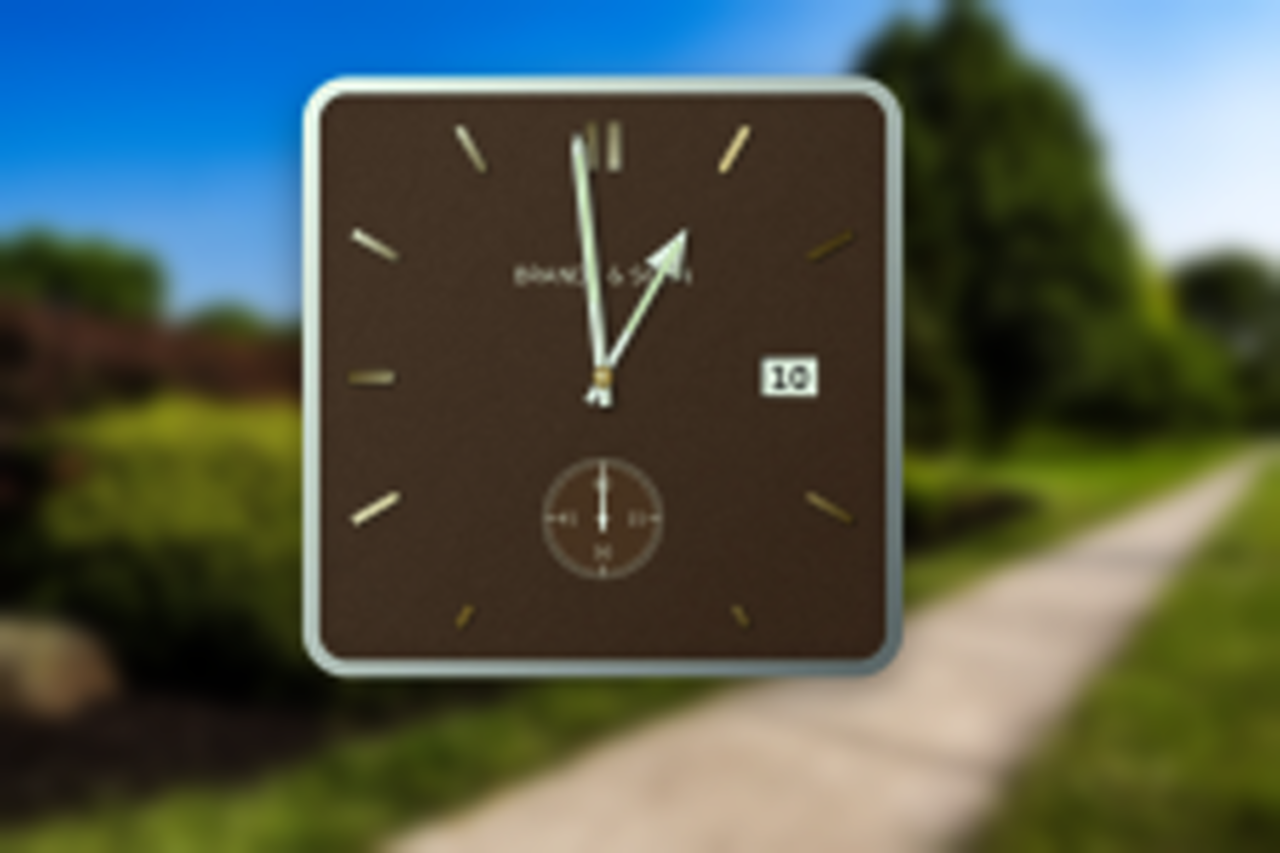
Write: 12,59
